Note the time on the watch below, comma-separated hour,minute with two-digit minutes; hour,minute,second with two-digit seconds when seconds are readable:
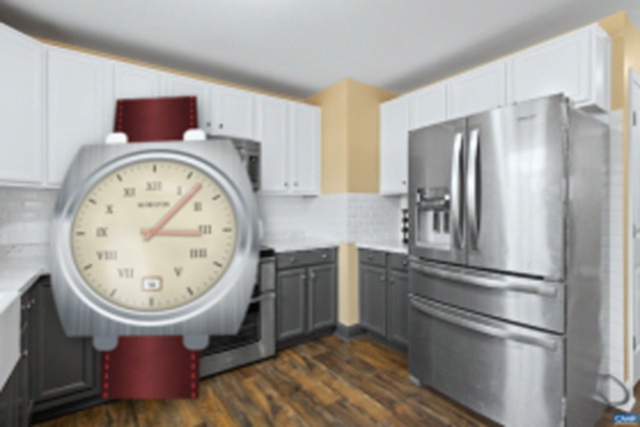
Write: 3,07
